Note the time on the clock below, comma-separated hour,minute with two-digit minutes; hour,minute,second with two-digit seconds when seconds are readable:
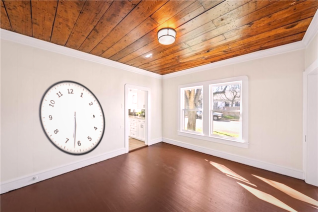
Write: 6,32
